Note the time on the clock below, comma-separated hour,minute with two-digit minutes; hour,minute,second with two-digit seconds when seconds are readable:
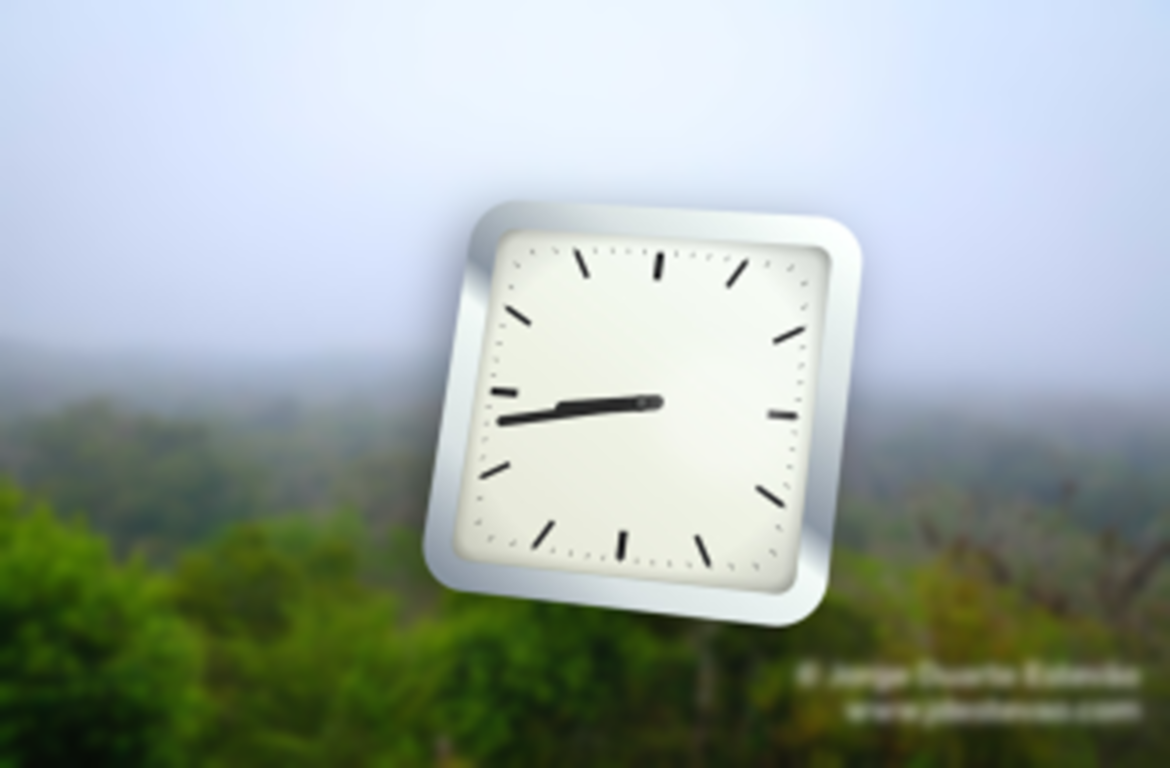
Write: 8,43
